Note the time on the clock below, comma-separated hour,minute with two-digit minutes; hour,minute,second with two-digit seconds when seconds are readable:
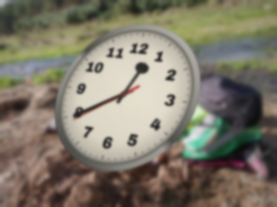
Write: 12,39,39
